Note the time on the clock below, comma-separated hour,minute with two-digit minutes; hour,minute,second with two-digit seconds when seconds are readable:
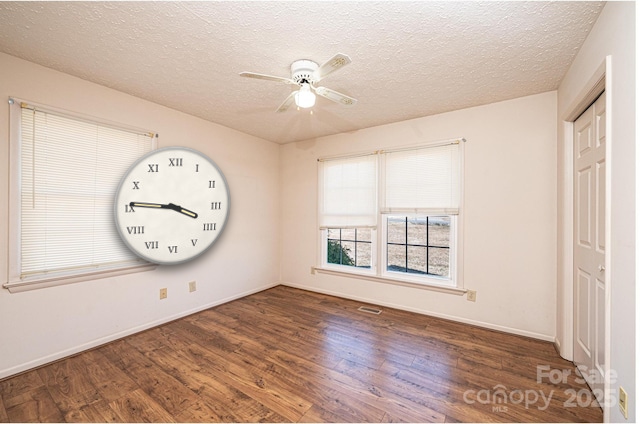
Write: 3,46
